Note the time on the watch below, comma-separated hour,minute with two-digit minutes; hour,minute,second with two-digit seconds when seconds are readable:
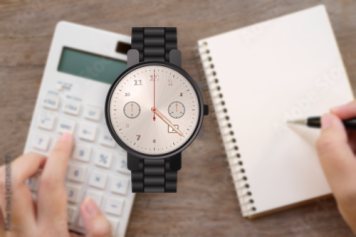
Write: 4,22
